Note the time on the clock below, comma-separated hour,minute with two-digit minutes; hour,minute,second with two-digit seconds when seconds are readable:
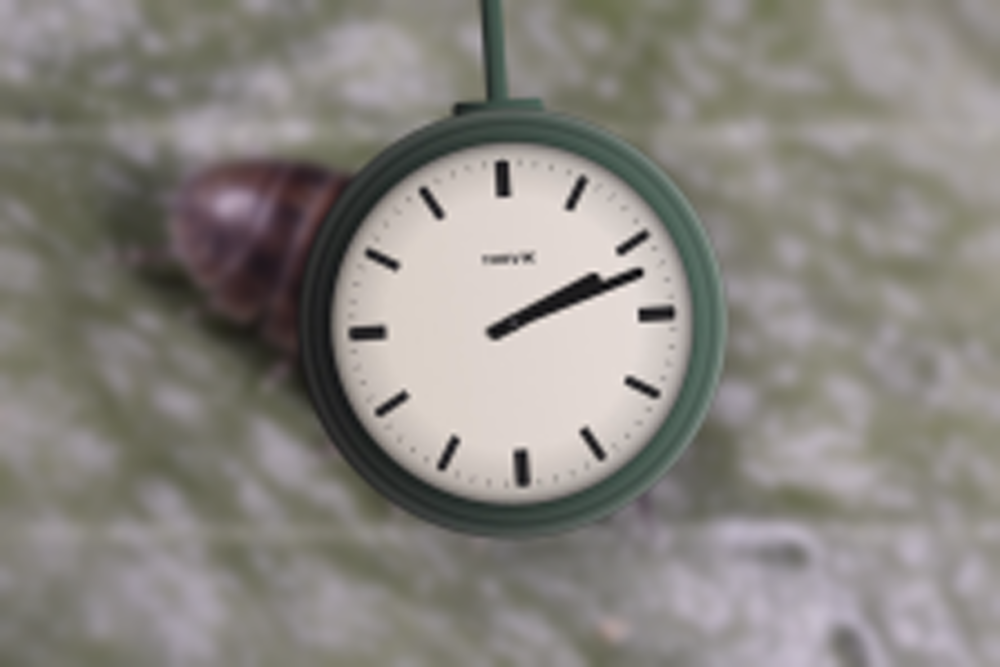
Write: 2,12
